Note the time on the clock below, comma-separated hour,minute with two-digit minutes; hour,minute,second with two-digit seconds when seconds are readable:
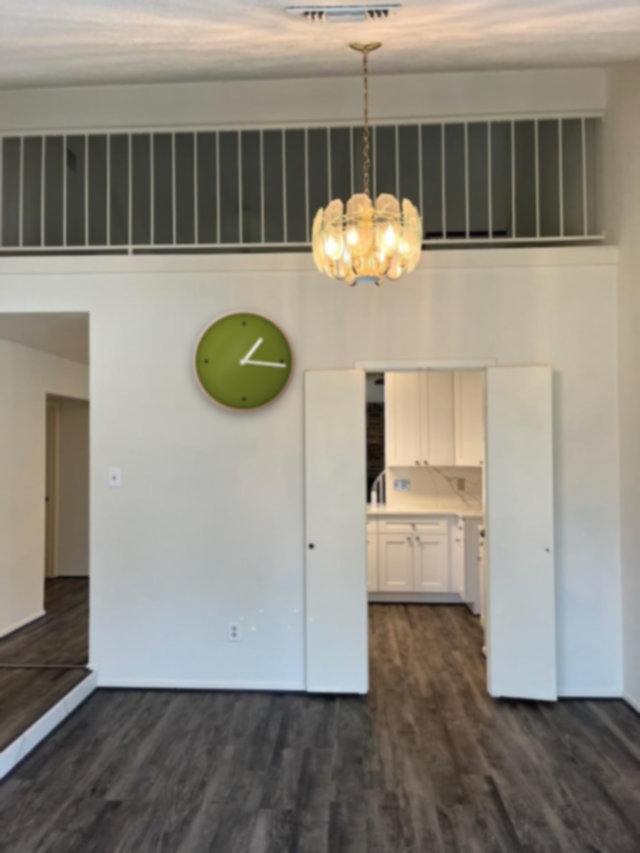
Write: 1,16
